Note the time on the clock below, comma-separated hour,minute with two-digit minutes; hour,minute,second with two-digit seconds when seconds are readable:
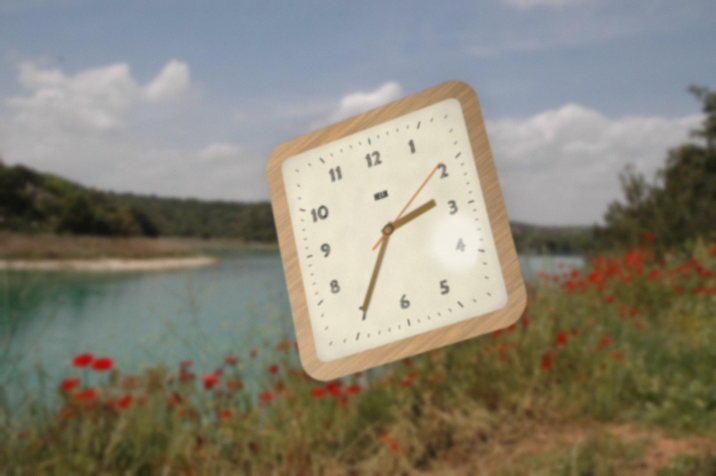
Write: 2,35,09
